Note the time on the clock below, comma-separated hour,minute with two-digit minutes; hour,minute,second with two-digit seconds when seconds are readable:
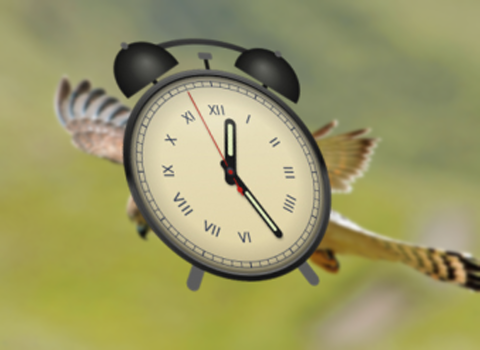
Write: 12,24,57
